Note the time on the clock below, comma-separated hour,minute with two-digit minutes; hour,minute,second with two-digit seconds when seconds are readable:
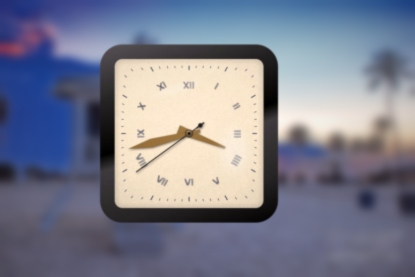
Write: 3,42,39
